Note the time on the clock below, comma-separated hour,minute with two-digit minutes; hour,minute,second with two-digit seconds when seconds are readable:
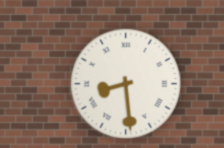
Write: 8,29
